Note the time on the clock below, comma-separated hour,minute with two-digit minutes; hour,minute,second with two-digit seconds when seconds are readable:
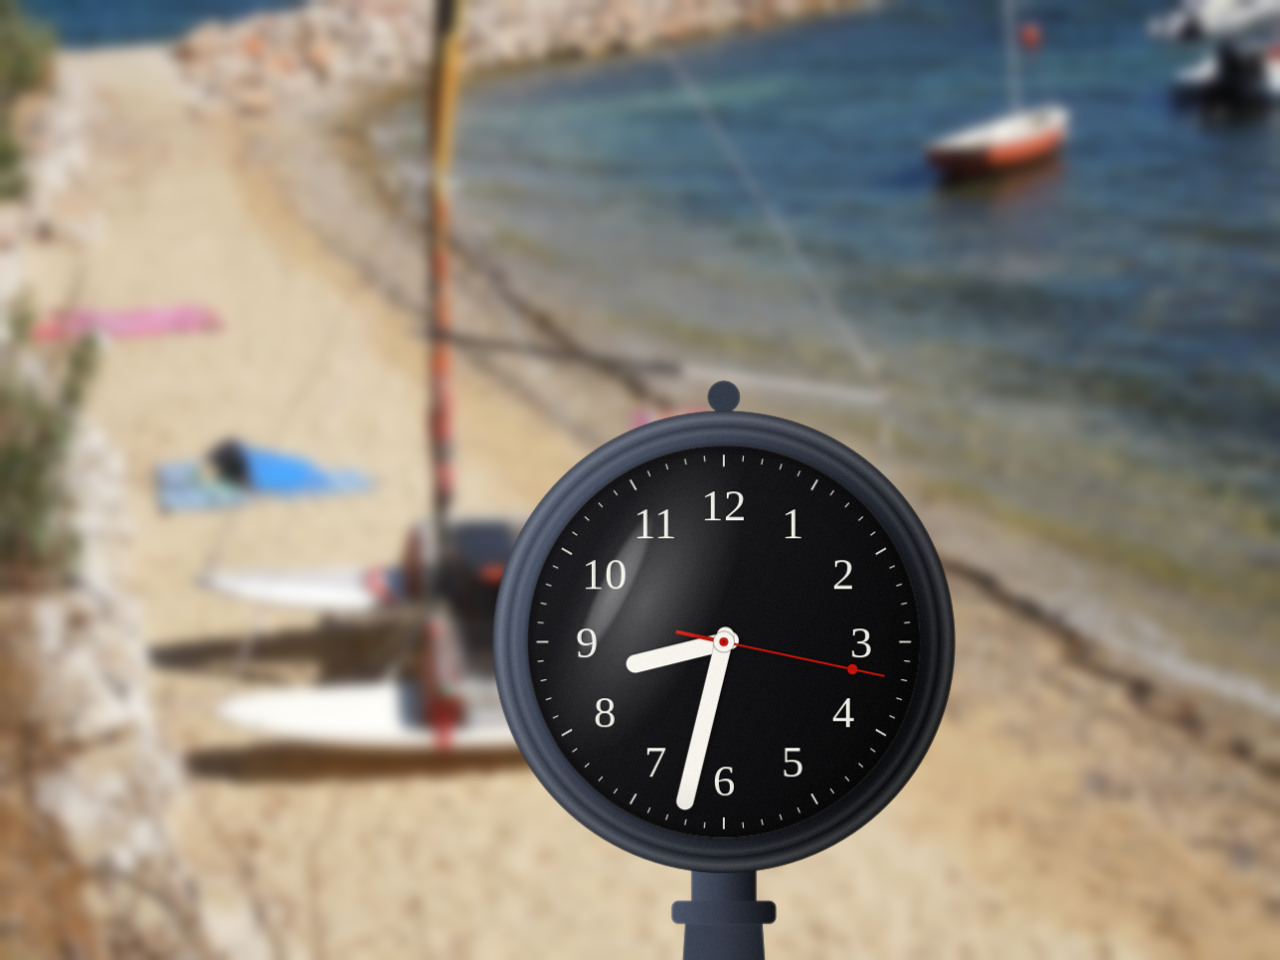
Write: 8,32,17
